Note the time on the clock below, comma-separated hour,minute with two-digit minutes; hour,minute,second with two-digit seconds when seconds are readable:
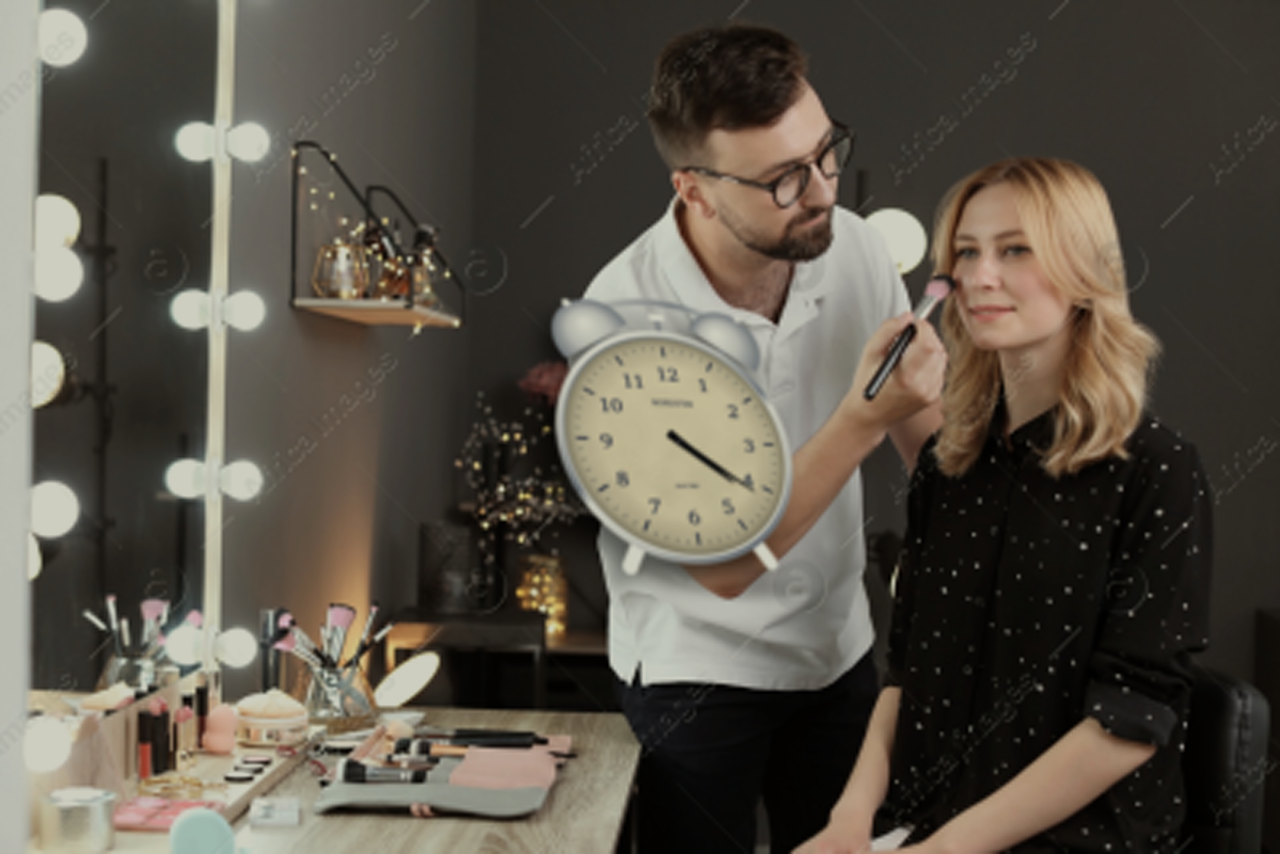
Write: 4,21
